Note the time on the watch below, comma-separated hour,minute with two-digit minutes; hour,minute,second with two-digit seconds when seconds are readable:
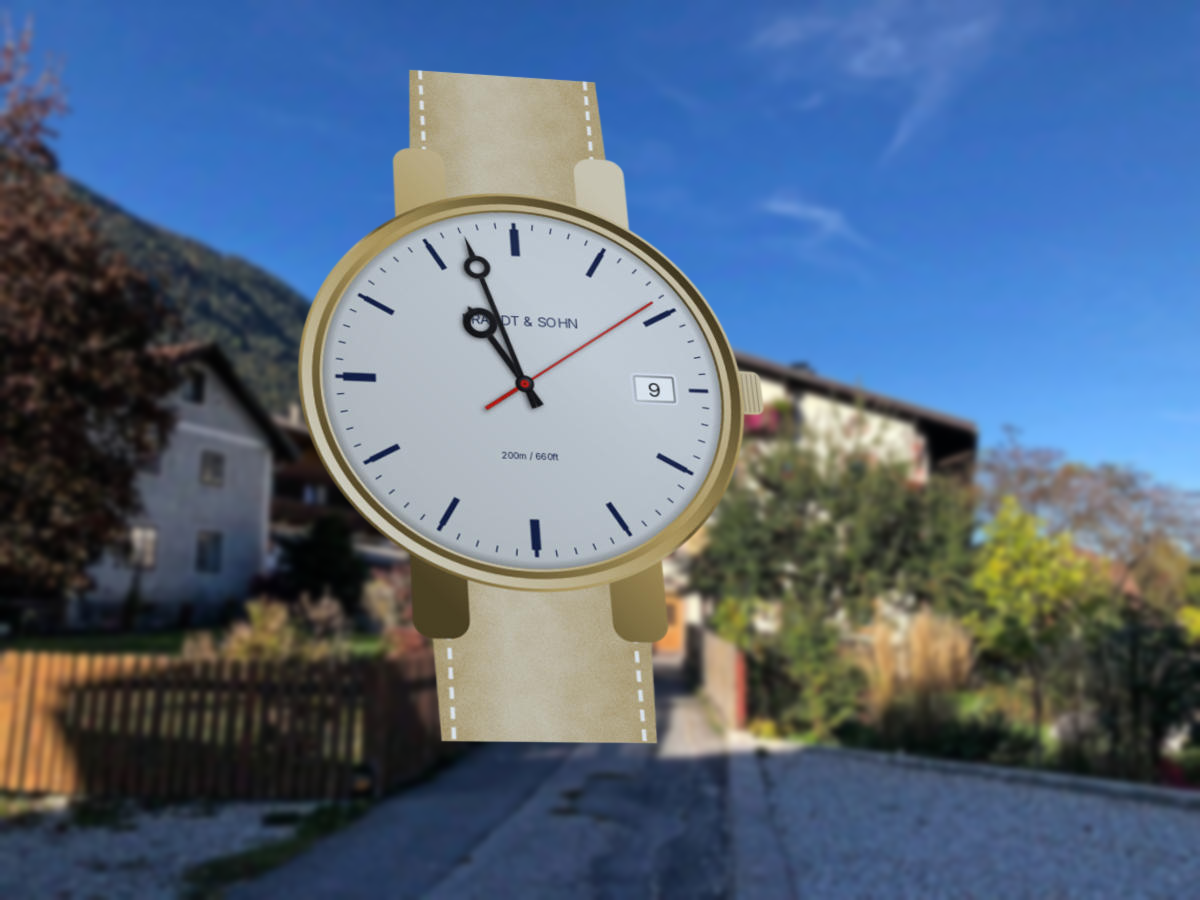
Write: 10,57,09
